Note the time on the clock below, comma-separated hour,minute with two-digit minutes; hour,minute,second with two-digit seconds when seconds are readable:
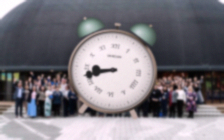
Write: 8,42
